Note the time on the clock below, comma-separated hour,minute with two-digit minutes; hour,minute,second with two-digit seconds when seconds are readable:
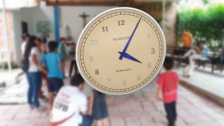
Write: 4,05
